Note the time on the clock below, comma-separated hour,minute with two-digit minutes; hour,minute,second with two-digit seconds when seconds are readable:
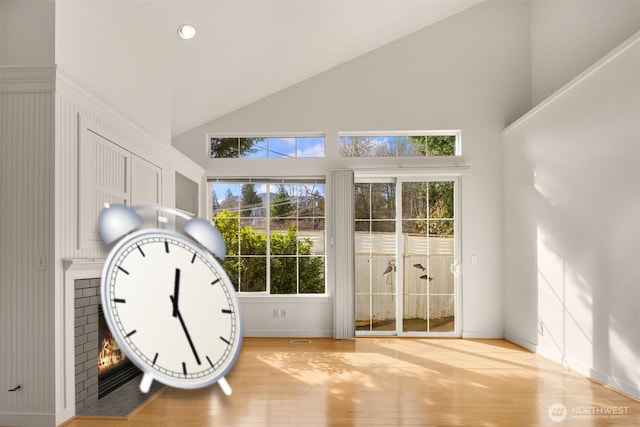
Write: 12,27
